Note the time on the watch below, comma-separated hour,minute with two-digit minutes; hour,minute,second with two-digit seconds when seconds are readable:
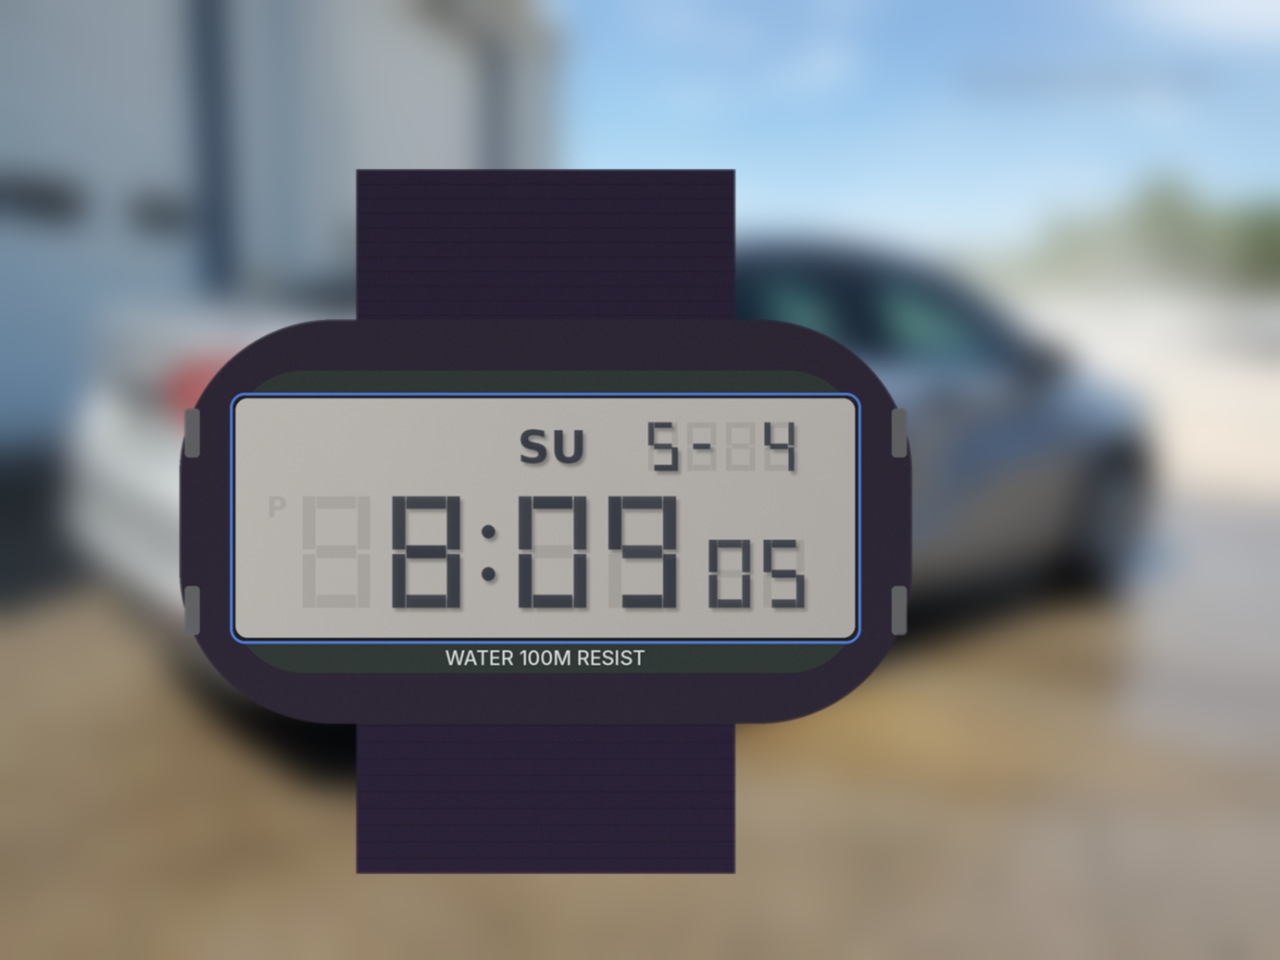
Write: 8,09,05
